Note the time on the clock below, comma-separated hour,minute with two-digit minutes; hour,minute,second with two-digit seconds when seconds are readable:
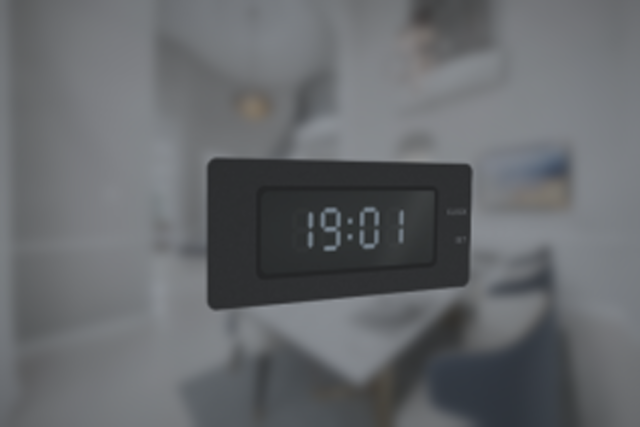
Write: 19,01
